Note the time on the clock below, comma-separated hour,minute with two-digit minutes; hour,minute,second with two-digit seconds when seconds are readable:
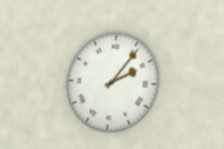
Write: 2,06
